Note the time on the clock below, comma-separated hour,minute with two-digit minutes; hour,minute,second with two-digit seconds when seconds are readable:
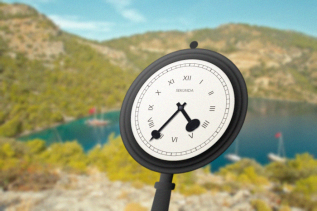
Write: 4,36
